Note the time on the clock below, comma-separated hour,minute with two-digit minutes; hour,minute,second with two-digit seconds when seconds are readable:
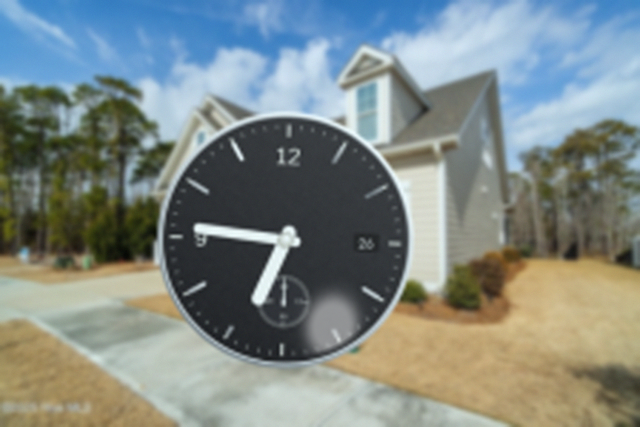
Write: 6,46
